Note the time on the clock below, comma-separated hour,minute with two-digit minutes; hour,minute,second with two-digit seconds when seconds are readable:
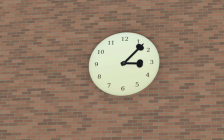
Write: 3,07
